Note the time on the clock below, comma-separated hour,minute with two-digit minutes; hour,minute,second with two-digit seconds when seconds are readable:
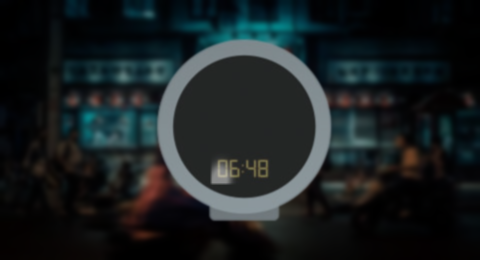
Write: 6,48
